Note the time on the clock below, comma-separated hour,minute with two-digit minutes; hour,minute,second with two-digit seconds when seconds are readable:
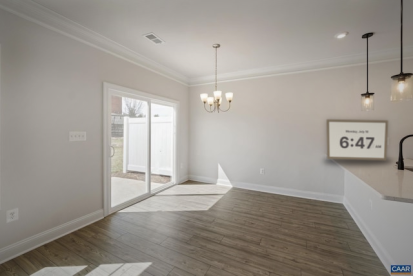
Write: 6,47
